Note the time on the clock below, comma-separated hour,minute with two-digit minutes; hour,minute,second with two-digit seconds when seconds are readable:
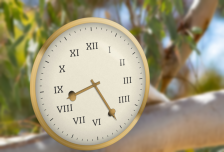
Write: 8,25
